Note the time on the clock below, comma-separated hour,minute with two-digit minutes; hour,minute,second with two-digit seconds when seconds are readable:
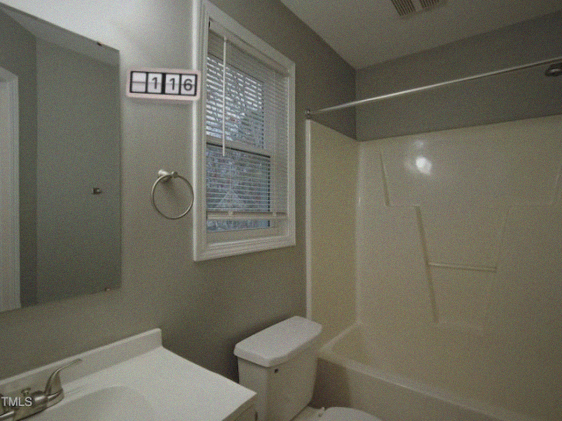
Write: 1,16
